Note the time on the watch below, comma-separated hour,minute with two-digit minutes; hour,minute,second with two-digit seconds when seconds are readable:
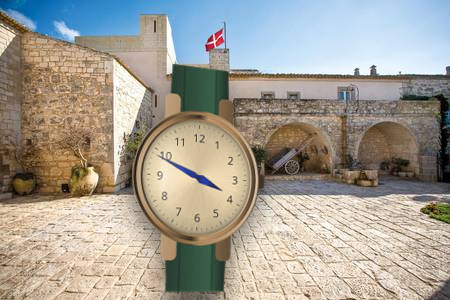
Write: 3,49
